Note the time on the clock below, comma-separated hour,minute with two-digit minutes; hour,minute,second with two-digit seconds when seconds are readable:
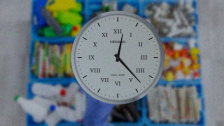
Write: 12,23
